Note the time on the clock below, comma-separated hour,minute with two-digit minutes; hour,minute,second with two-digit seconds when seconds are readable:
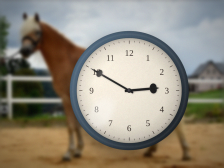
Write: 2,50
